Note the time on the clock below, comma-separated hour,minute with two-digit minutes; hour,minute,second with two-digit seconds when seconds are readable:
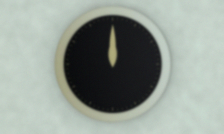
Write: 12,00
